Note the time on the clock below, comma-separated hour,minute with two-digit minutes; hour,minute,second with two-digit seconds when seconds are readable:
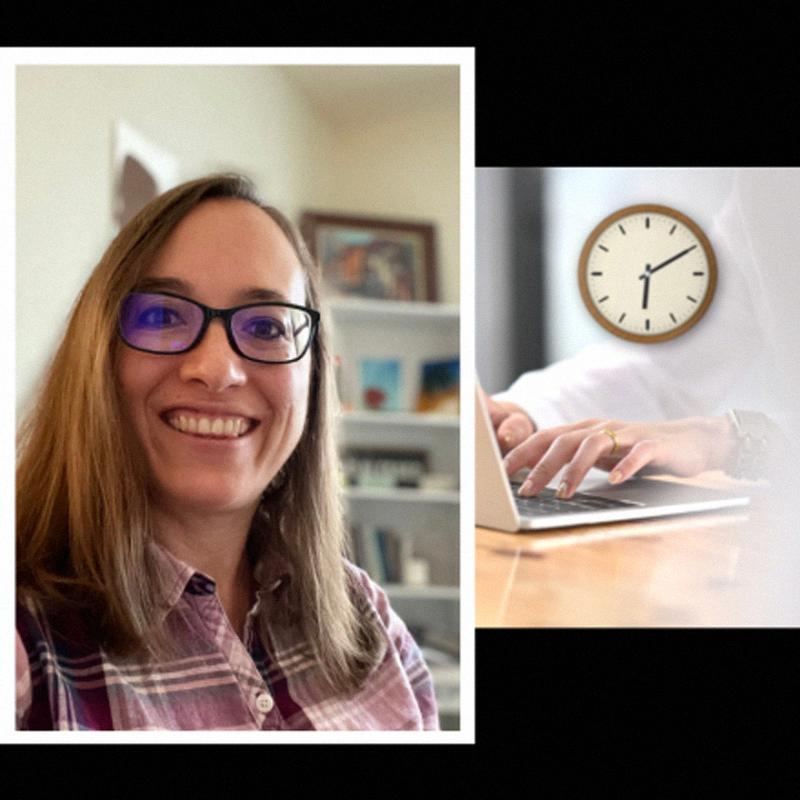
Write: 6,10
